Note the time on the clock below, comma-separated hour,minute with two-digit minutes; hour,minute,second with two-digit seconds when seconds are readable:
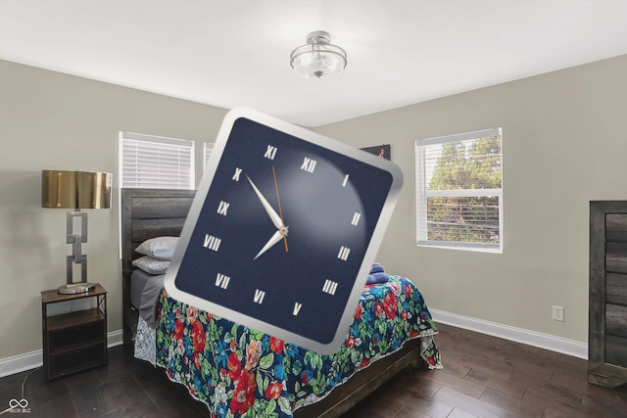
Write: 6,50,55
